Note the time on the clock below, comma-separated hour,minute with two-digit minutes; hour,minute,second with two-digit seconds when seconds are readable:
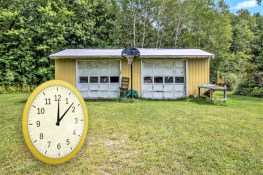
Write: 12,08
